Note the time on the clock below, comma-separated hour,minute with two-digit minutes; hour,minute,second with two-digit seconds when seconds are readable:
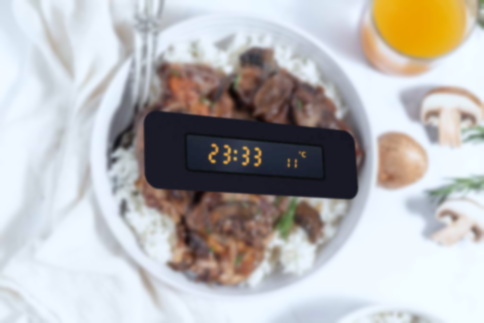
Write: 23,33
